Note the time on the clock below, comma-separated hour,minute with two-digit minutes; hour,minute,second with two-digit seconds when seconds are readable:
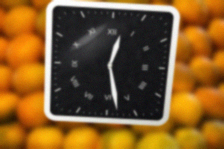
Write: 12,28
